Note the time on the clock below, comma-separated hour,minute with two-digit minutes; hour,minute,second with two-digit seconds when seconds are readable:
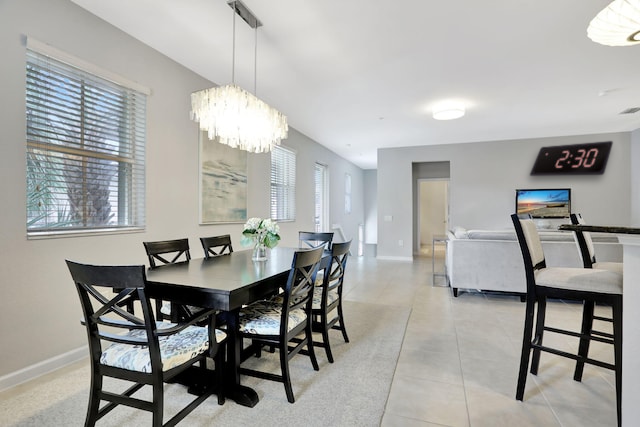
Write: 2,30
